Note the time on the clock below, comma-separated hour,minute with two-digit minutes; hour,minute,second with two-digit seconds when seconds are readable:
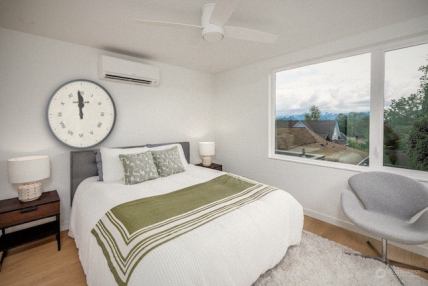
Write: 11,59
